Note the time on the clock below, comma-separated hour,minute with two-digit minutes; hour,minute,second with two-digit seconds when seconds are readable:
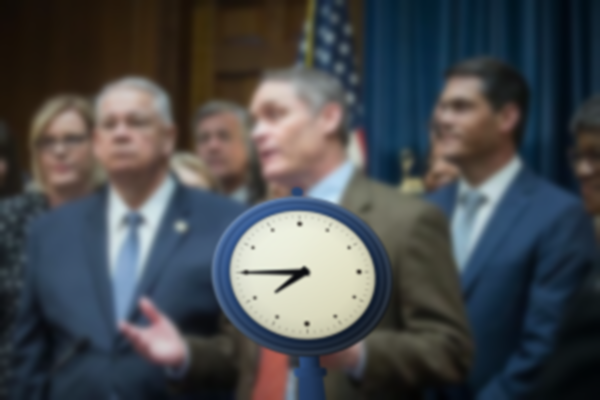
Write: 7,45
